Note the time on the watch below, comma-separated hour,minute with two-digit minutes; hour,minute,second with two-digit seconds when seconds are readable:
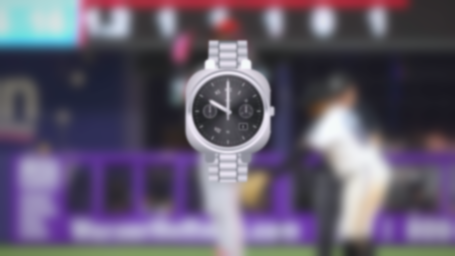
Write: 10,00
